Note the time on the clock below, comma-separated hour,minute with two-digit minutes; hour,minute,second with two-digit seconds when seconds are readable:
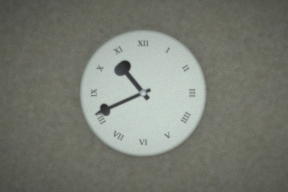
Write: 10,41
